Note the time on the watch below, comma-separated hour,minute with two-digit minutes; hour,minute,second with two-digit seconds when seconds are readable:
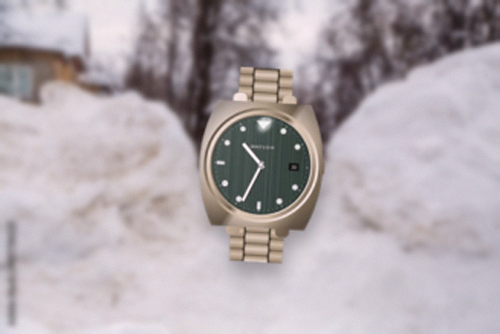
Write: 10,34
